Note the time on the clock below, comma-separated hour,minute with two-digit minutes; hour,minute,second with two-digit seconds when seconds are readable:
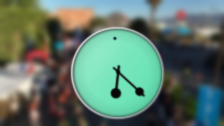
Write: 6,23
